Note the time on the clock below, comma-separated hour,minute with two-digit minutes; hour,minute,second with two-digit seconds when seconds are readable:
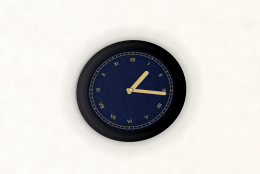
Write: 1,16
